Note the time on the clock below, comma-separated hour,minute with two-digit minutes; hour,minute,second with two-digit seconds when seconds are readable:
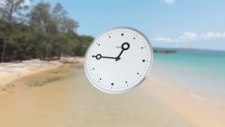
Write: 12,45
